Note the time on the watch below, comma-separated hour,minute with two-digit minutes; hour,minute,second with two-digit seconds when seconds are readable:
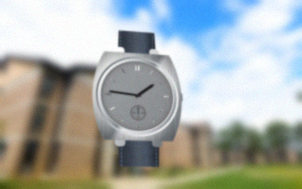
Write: 1,46
